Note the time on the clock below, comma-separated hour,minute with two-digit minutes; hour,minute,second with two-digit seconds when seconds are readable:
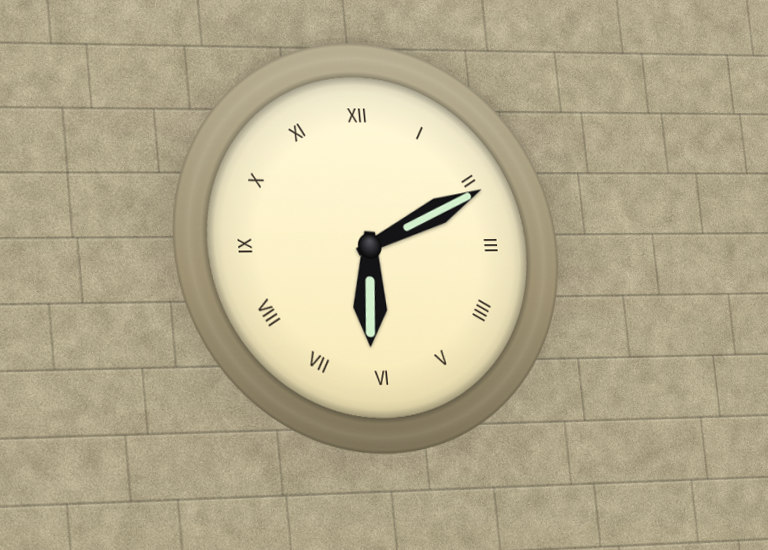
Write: 6,11
